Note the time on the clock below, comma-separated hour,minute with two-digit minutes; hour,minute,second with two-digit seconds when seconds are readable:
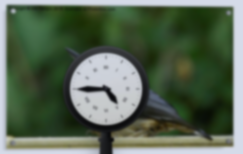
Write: 4,45
